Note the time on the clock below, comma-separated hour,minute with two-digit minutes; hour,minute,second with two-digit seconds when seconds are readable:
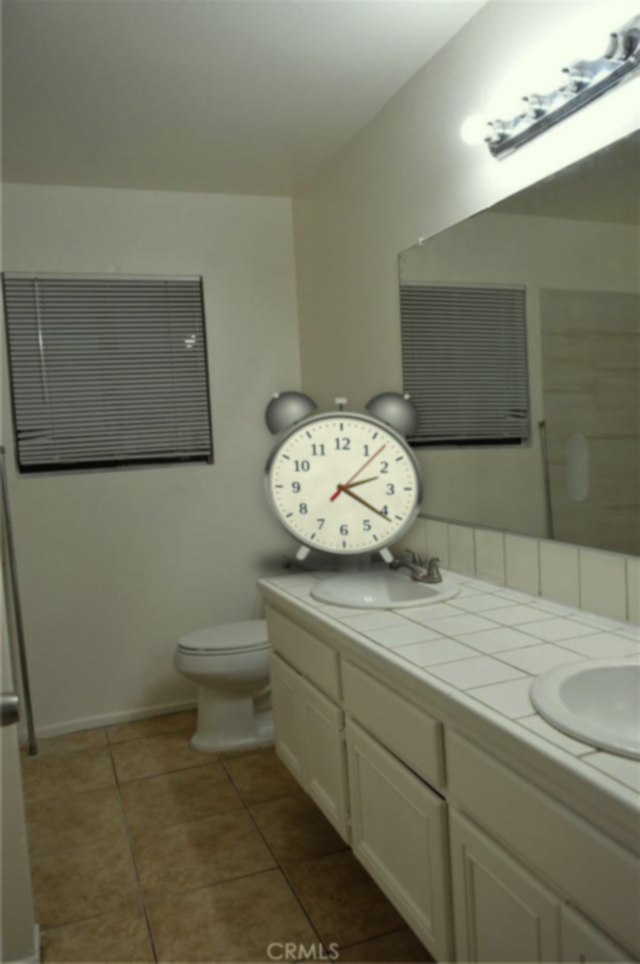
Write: 2,21,07
